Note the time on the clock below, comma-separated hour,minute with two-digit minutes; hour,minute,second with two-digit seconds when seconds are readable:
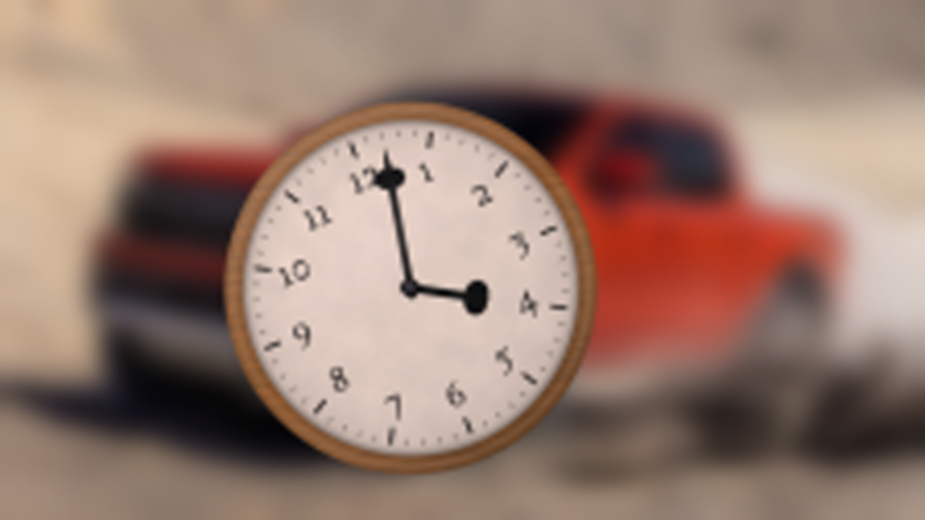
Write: 4,02
